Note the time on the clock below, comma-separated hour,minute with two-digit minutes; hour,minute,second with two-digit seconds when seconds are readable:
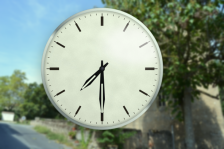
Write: 7,30
